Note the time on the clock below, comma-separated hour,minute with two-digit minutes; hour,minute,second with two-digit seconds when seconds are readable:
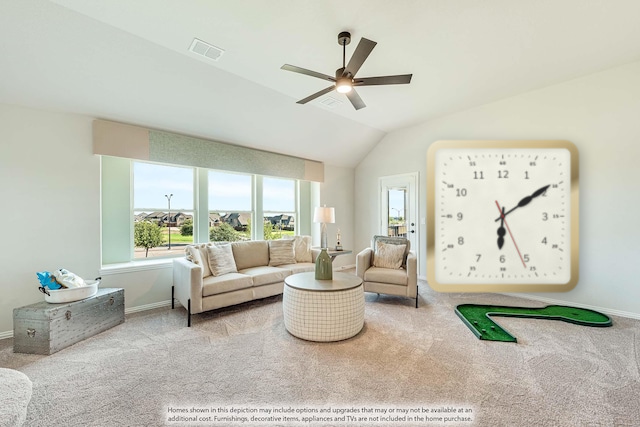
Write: 6,09,26
